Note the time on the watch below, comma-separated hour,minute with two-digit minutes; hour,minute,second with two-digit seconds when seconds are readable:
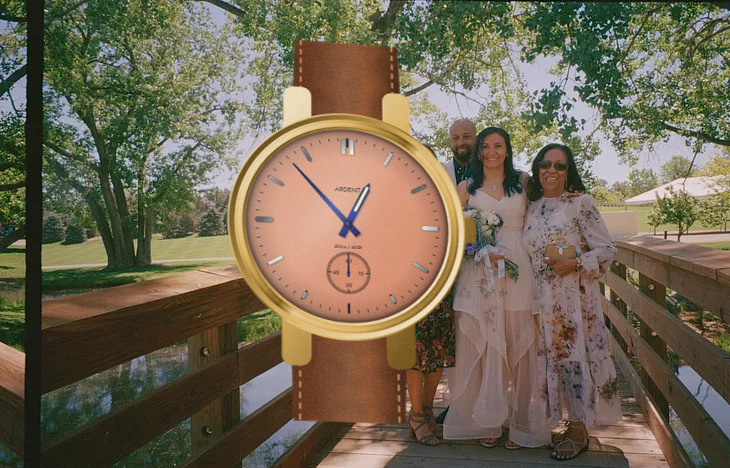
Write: 12,53
